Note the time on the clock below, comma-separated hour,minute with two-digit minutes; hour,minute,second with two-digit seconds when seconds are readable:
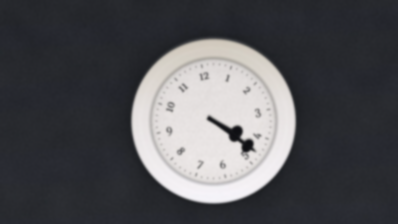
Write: 4,23
